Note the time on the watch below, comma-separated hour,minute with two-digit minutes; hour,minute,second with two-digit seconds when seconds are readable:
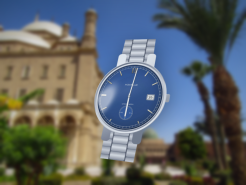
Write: 6,01
